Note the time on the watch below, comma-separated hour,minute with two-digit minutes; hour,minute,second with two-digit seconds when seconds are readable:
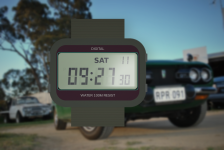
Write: 9,27,30
